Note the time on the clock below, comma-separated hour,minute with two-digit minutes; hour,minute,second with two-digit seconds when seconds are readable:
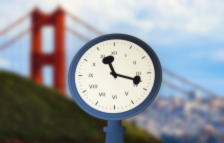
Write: 11,18
